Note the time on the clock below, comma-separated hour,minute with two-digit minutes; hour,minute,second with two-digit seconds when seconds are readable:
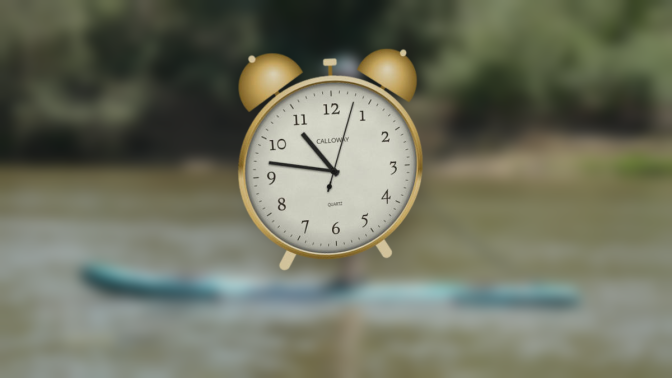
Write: 10,47,03
